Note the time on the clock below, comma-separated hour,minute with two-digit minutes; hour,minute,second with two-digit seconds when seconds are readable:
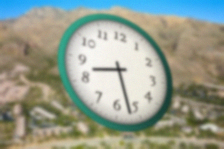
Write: 8,27
